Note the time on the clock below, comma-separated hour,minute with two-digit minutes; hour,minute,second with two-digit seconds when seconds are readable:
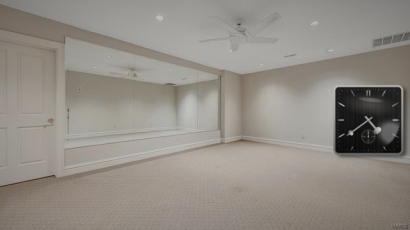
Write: 4,39
